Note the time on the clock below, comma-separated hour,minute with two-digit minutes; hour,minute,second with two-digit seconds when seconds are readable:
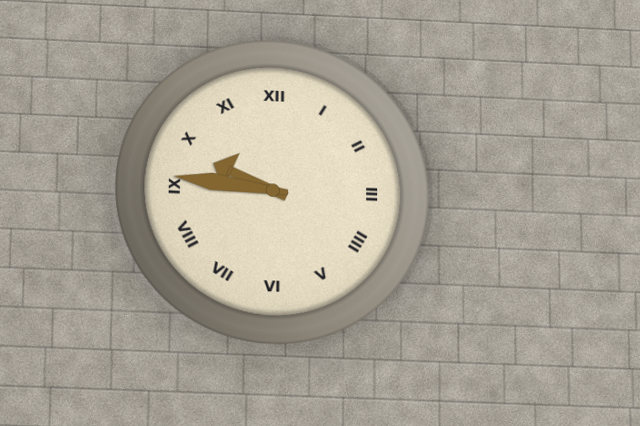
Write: 9,46
